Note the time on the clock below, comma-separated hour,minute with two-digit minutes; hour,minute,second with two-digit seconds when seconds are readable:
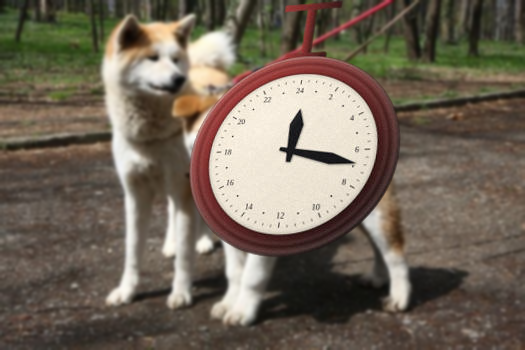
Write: 0,17
